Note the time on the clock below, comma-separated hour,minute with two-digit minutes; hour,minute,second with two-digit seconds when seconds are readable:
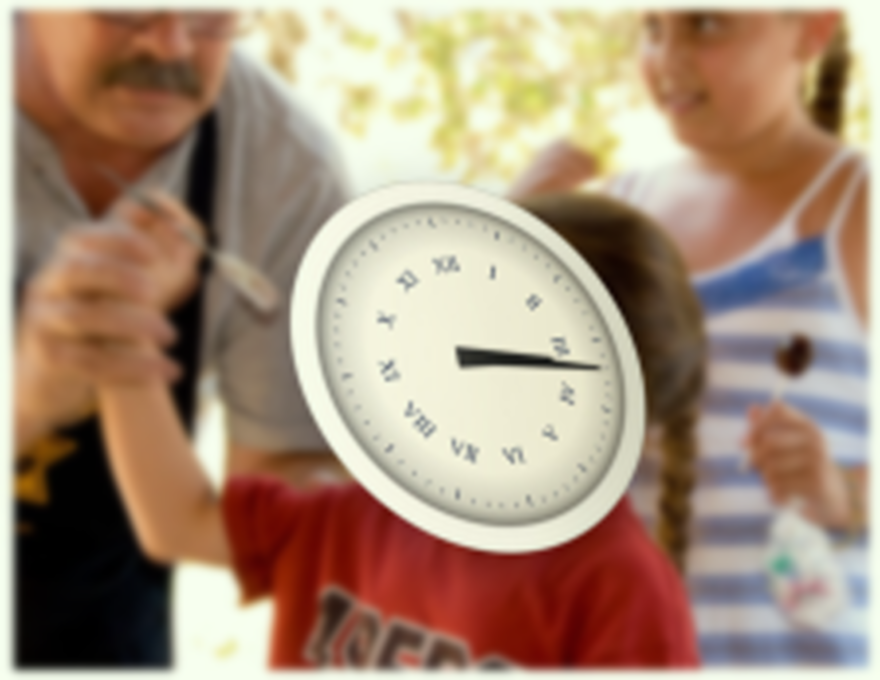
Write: 3,17
